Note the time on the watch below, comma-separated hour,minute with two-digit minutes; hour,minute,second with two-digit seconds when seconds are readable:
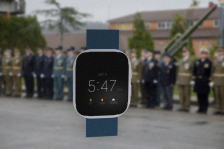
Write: 5,47
